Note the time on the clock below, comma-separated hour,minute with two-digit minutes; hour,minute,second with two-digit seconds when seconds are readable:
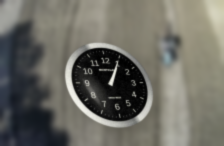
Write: 1,05
